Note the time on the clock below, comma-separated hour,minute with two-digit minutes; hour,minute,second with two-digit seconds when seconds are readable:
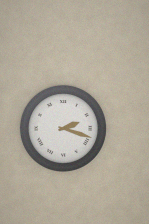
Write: 2,18
